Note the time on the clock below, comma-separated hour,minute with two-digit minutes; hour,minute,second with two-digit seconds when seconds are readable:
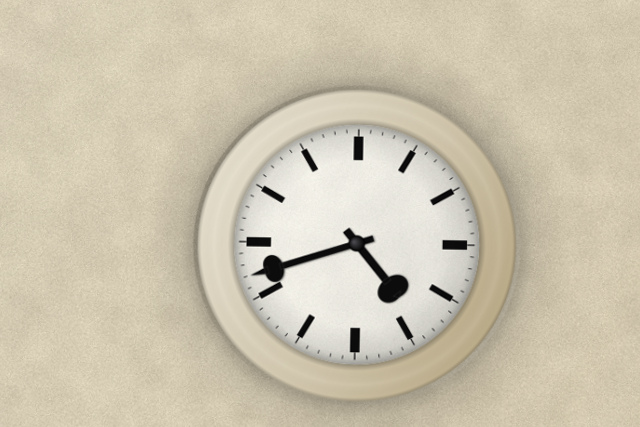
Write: 4,42
